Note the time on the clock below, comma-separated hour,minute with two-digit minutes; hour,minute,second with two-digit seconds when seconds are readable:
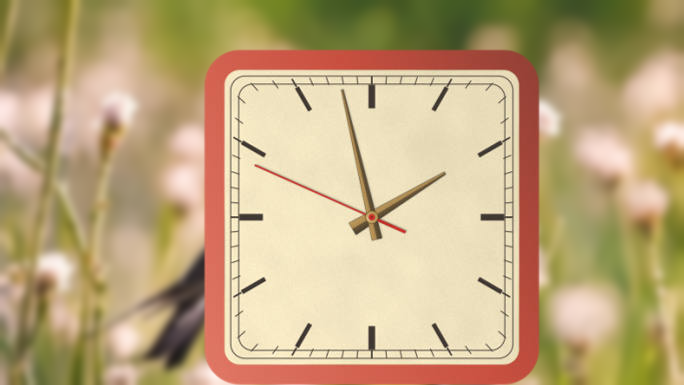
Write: 1,57,49
